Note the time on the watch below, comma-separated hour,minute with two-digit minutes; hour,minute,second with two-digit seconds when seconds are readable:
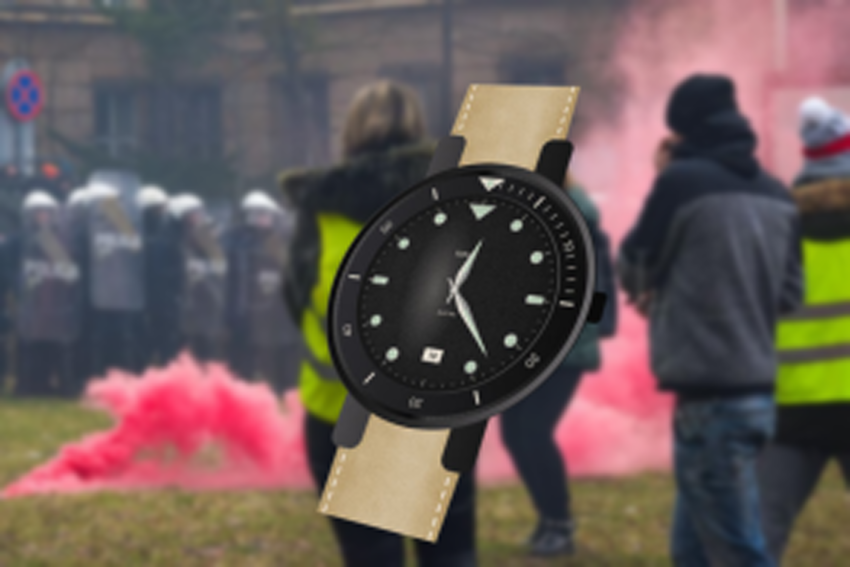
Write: 12,23
